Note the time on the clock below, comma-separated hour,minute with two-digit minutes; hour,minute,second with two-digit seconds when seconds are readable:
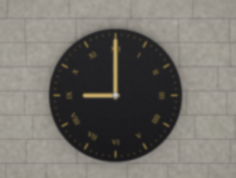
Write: 9,00
